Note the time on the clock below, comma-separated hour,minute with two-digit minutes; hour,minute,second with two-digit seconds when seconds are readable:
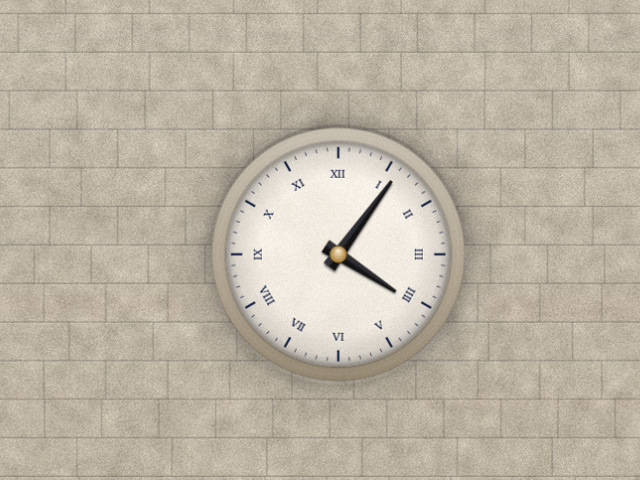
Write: 4,06
